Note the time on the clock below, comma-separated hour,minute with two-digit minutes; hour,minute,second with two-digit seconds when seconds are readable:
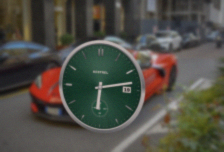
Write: 6,13
